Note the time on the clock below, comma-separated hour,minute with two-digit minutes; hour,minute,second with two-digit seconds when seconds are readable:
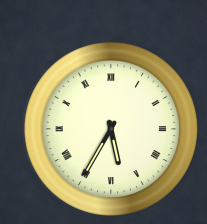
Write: 5,35
